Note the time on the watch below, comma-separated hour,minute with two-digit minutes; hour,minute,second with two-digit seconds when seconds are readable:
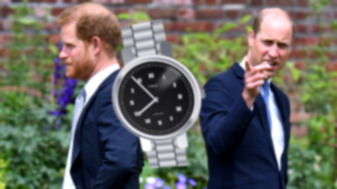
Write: 7,54
